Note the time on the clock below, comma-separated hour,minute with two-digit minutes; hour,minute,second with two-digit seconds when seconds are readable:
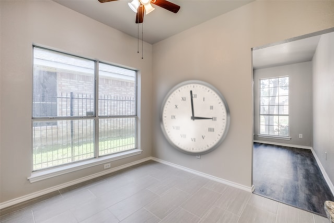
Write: 2,59
